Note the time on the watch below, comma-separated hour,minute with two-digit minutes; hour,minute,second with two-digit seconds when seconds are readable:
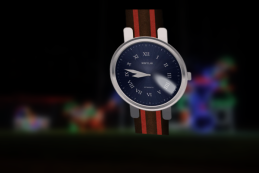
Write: 8,47
